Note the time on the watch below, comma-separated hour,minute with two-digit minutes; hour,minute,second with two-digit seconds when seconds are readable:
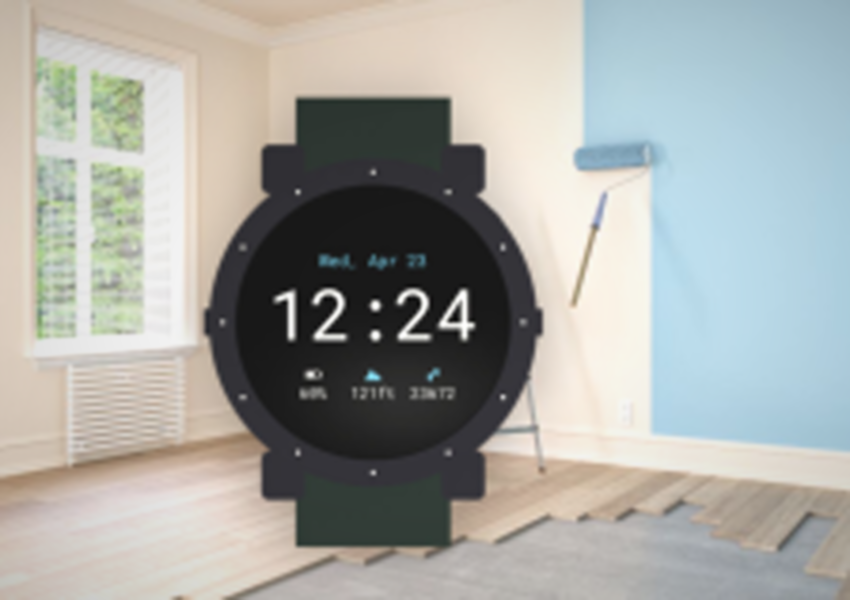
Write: 12,24
